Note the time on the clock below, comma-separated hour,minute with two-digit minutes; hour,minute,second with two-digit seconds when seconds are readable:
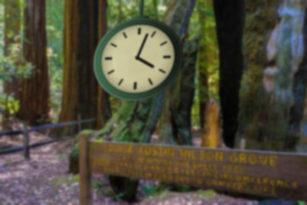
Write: 4,03
